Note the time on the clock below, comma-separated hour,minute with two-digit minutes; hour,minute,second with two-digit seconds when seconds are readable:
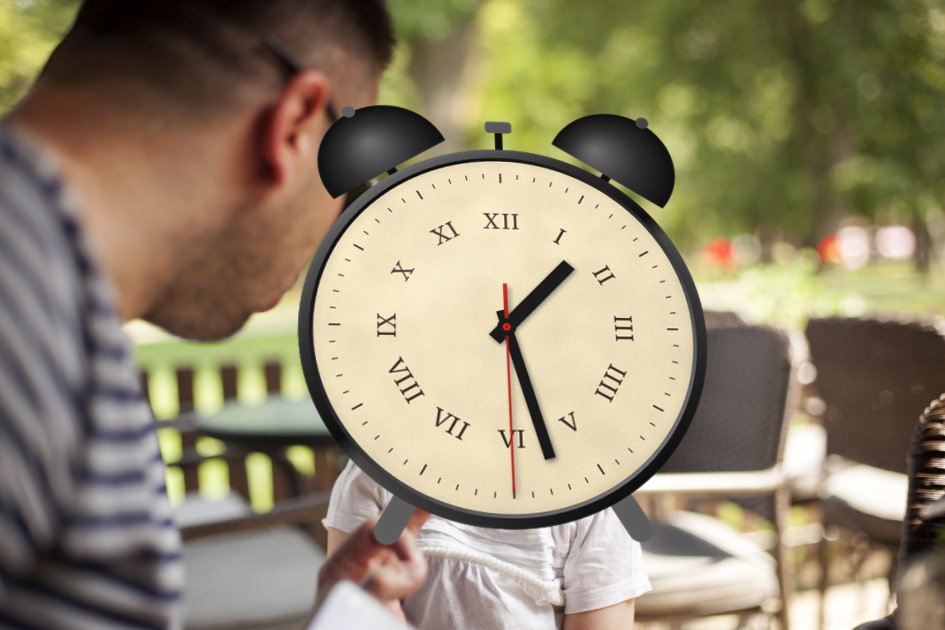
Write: 1,27,30
